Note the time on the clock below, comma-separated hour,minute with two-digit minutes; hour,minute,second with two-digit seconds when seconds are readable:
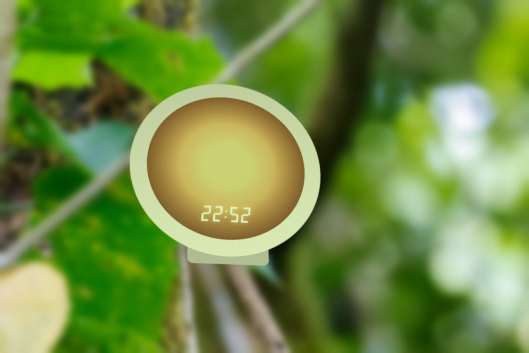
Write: 22,52
